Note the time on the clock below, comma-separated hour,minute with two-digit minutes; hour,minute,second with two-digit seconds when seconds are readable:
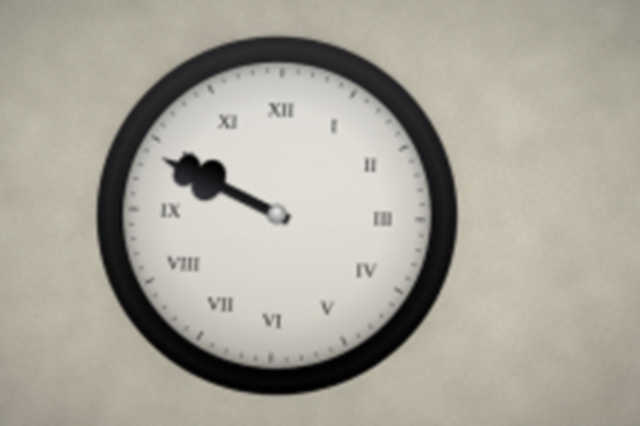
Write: 9,49
